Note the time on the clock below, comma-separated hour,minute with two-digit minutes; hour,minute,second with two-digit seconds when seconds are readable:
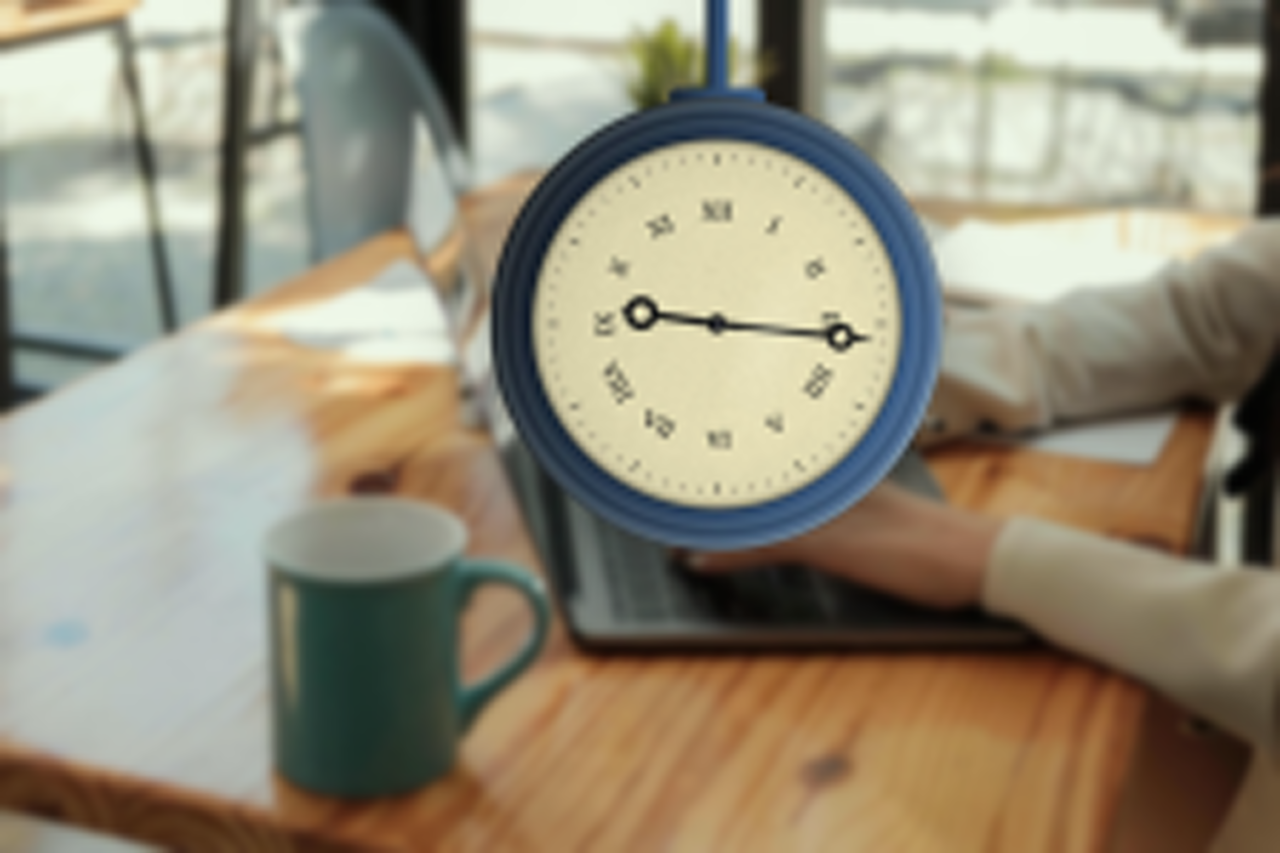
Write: 9,16
